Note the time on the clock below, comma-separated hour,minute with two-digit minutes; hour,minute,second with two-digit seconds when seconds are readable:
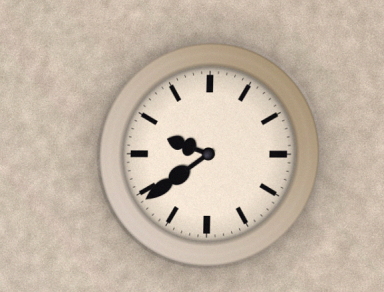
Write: 9,39
